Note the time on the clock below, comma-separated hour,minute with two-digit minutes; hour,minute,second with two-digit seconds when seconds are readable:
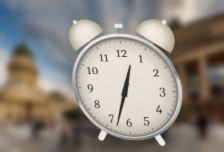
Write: 12,33
